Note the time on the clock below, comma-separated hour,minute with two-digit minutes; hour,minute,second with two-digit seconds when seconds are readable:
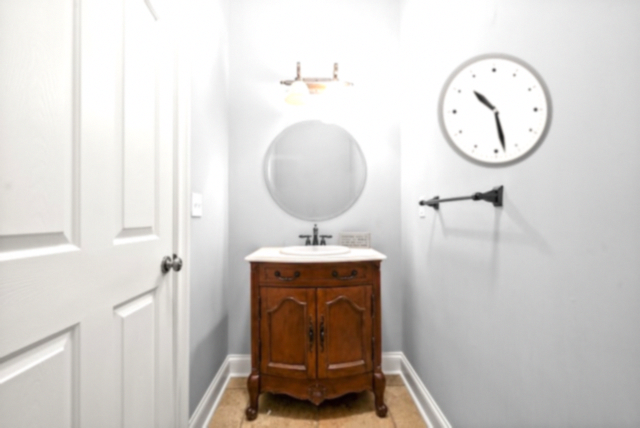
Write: 10,28
